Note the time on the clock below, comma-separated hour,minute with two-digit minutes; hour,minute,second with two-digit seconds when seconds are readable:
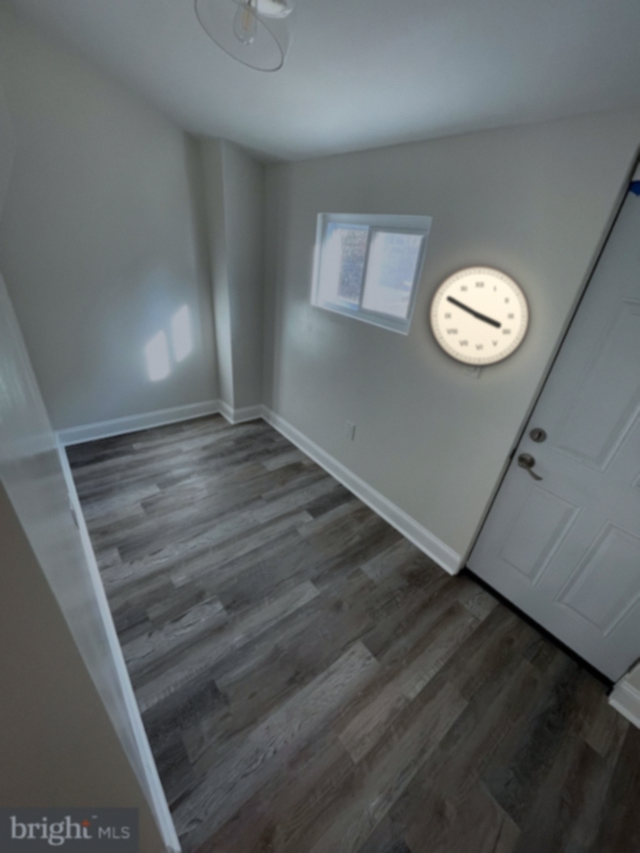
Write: 3,50
